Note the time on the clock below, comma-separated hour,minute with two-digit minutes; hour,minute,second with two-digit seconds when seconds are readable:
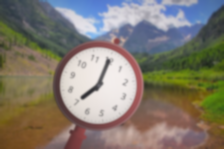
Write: 7,00
